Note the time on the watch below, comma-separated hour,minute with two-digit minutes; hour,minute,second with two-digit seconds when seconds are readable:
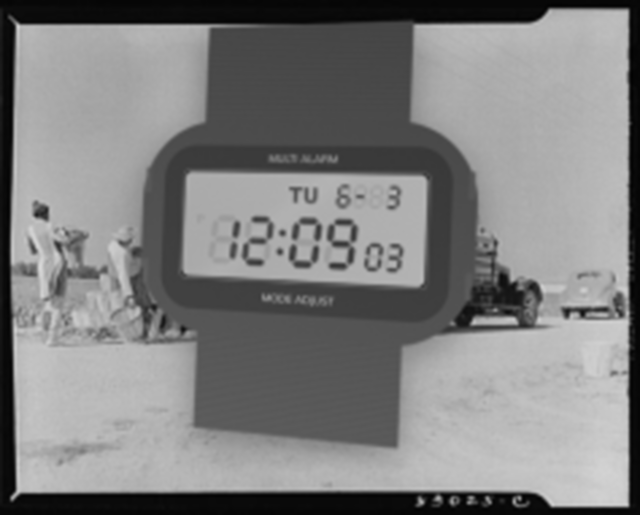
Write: 12,09,03
